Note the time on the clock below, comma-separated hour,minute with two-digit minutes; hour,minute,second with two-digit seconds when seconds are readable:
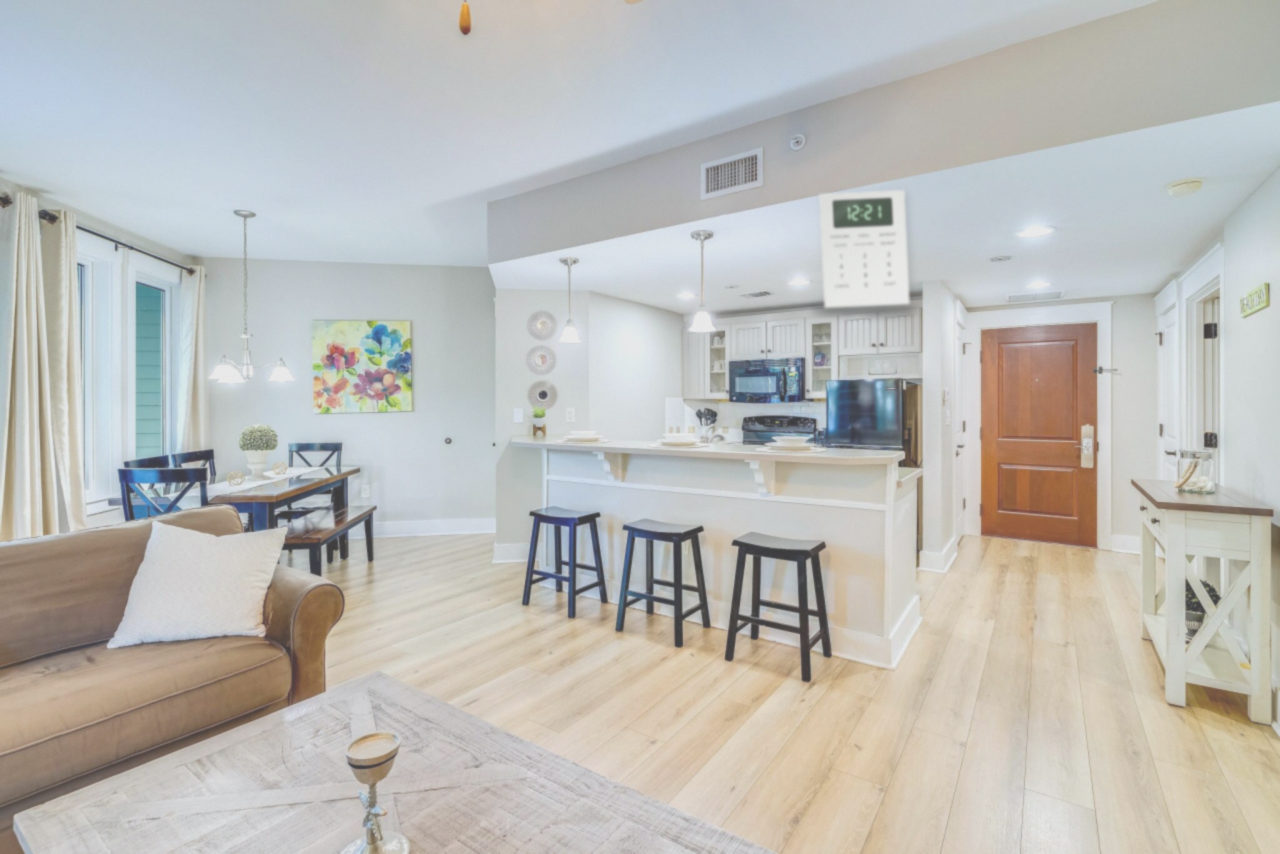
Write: 12,21
